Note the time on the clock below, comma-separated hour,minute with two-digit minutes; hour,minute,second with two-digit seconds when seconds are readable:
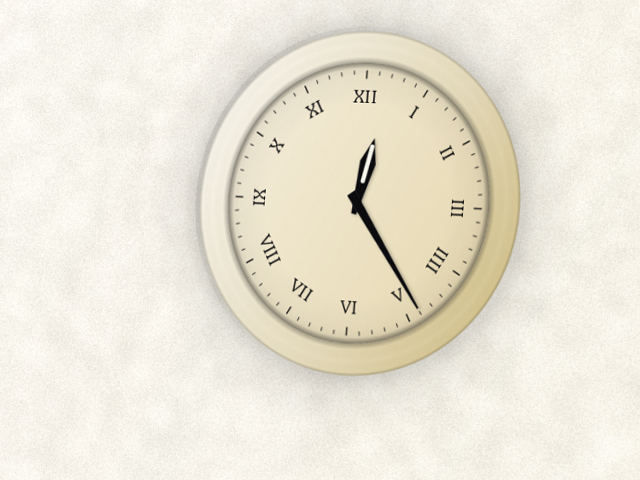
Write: 12,24
